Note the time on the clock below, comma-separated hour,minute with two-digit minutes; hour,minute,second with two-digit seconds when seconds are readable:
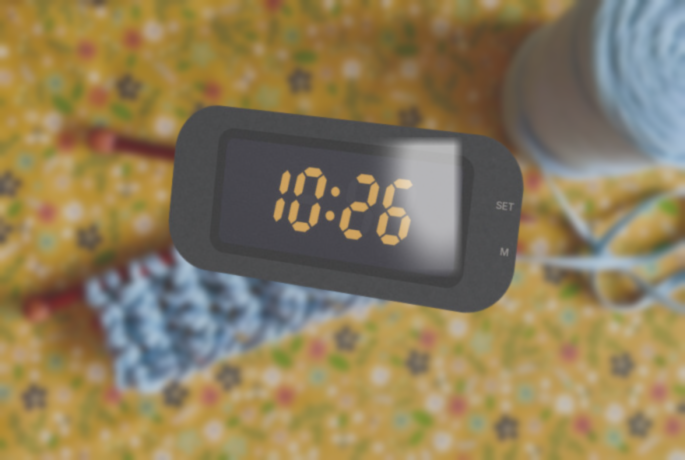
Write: 10,26
